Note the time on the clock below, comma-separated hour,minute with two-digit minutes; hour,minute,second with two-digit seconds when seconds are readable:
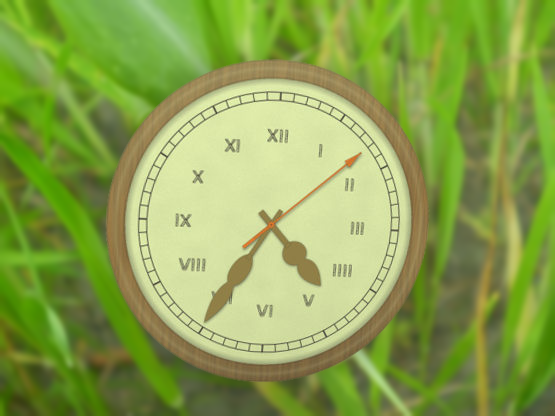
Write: 4,35,08
